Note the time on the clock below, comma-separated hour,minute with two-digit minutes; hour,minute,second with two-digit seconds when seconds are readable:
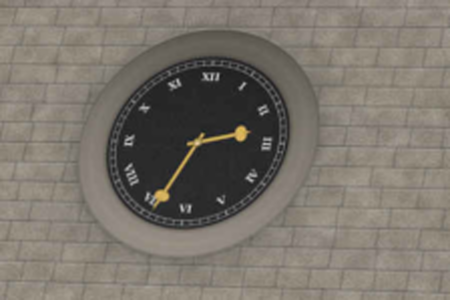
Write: 2,34
